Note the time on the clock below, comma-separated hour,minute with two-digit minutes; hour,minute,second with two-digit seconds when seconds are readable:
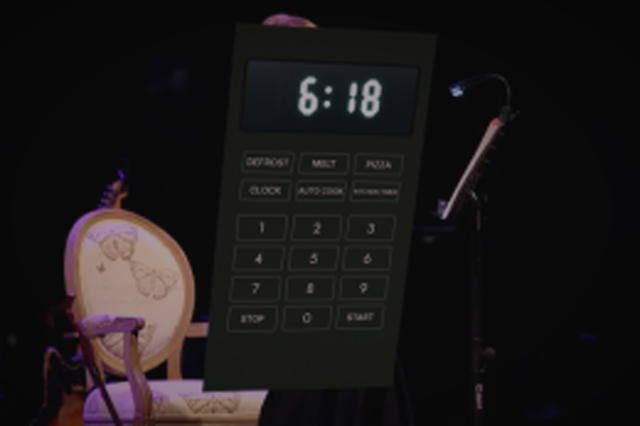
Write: 6,18
